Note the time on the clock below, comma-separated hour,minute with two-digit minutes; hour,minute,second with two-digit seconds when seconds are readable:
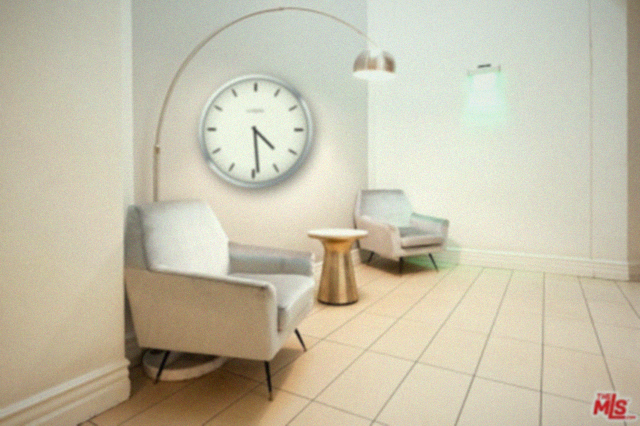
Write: 4,29
